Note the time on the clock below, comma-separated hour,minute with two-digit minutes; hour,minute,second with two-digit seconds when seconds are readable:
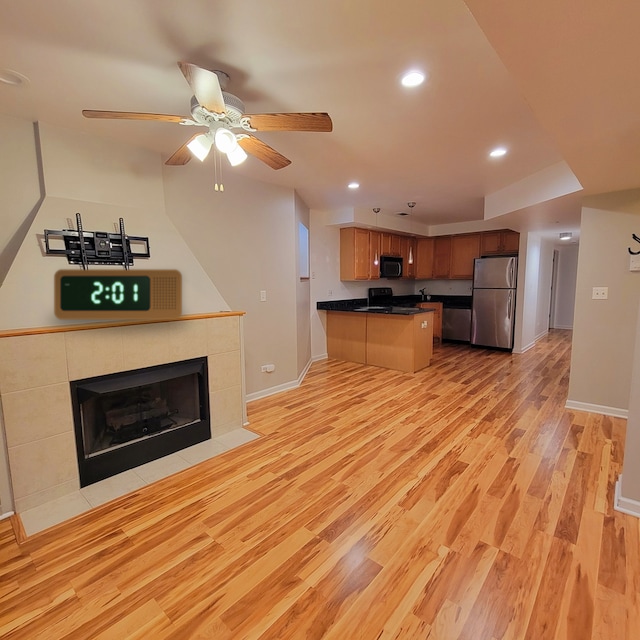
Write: 2,01
